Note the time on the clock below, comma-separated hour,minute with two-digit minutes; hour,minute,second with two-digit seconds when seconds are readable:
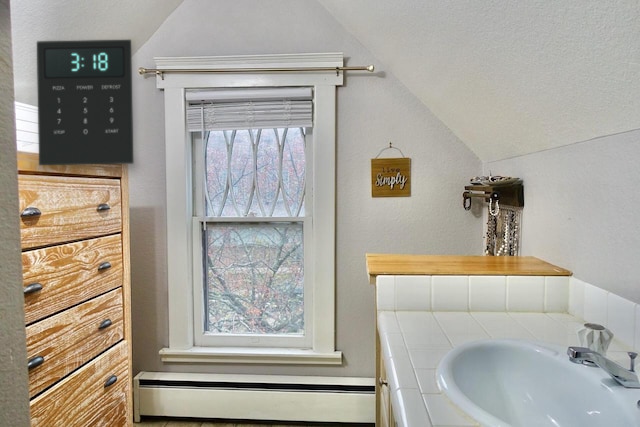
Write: 3,18
